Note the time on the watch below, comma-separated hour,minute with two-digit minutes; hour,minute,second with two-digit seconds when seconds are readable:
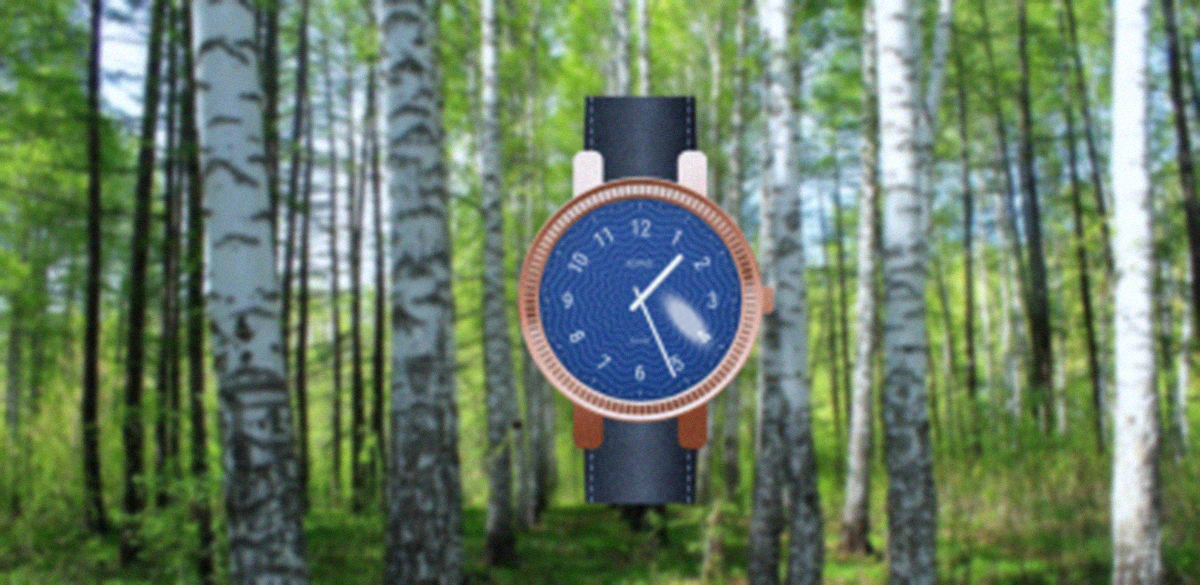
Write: 1,26
